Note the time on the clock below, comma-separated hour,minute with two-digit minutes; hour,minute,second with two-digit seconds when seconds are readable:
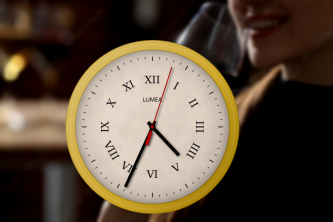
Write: 4,34,03
